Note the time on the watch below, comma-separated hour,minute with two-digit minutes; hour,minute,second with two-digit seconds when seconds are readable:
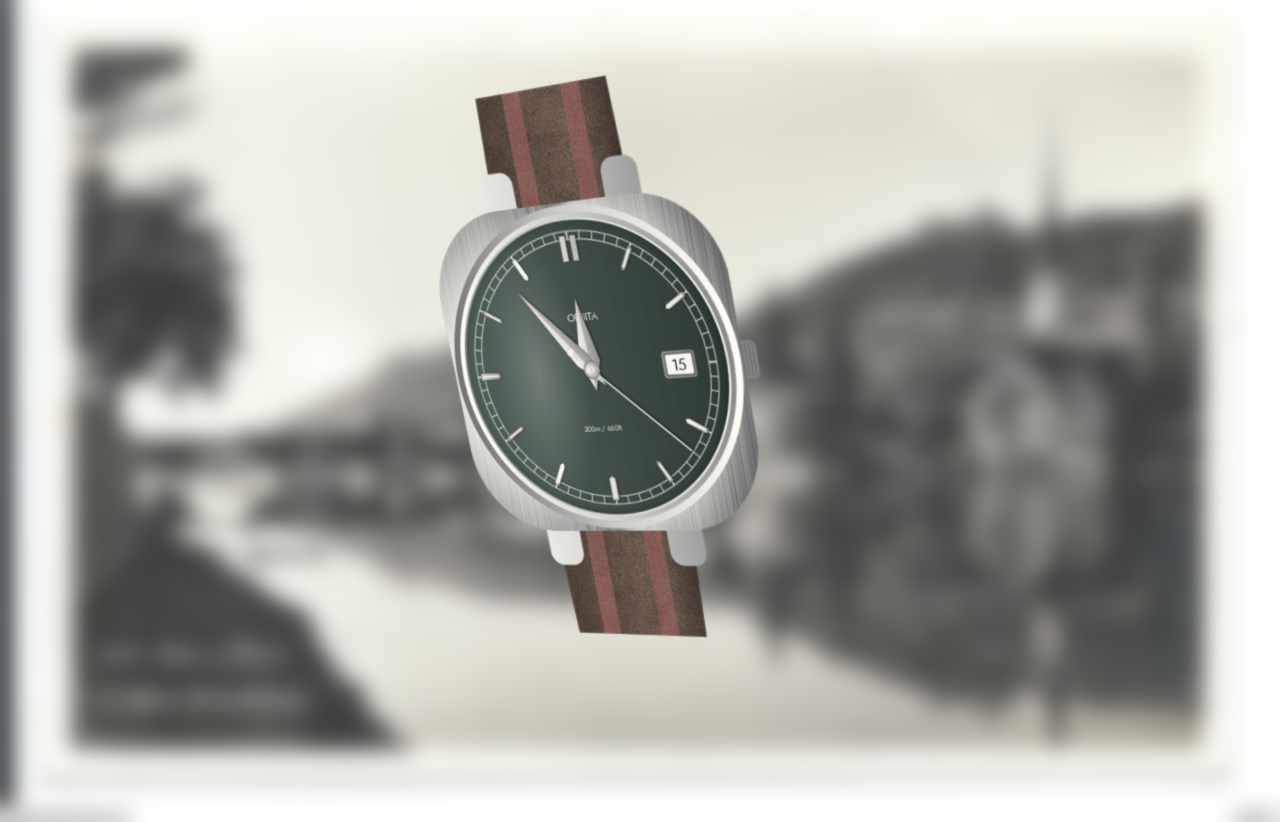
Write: 11,53,22
